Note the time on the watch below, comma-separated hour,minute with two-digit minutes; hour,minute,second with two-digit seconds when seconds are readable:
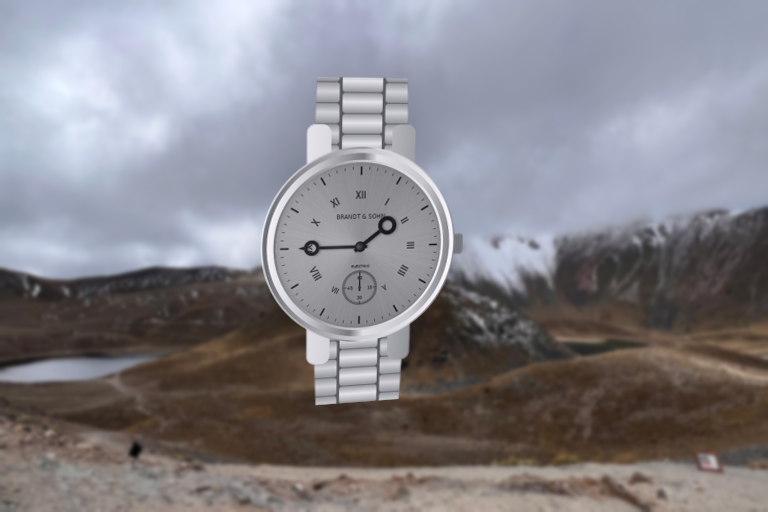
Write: 1,45
